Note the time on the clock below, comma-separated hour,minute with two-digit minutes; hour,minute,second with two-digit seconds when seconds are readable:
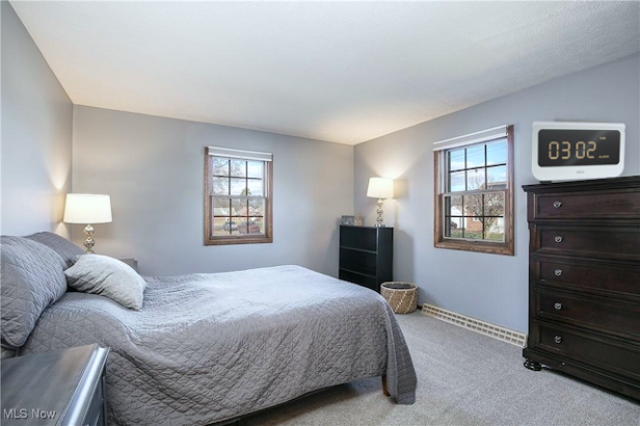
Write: 3,02
